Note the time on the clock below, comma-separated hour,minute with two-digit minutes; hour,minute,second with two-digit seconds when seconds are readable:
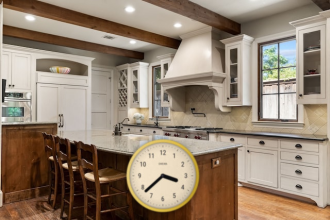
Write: 3,38
